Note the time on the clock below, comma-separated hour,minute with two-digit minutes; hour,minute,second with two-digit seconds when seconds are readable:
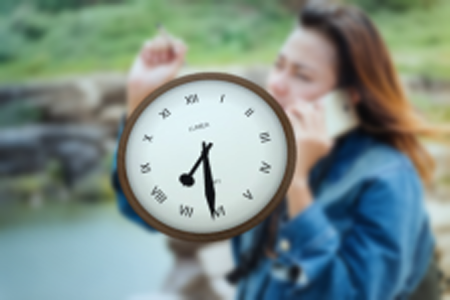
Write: 7,31
